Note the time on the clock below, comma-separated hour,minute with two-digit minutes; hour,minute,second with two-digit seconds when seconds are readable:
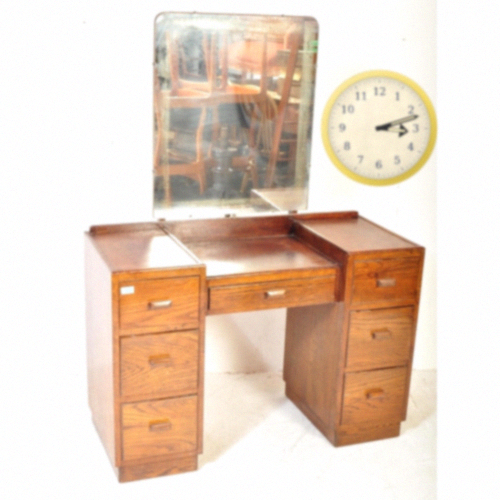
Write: 3,12
